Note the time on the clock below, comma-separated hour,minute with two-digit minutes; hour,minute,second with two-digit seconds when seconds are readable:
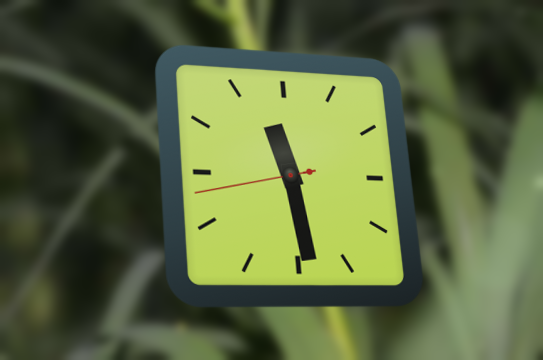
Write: 11,28,43
